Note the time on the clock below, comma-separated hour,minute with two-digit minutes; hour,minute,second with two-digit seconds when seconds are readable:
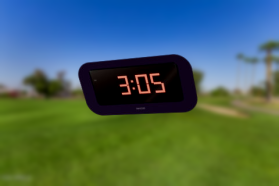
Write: 3,05
